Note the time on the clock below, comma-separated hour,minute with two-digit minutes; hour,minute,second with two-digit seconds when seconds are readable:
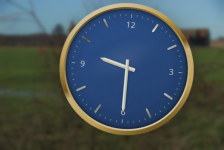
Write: 9,30
